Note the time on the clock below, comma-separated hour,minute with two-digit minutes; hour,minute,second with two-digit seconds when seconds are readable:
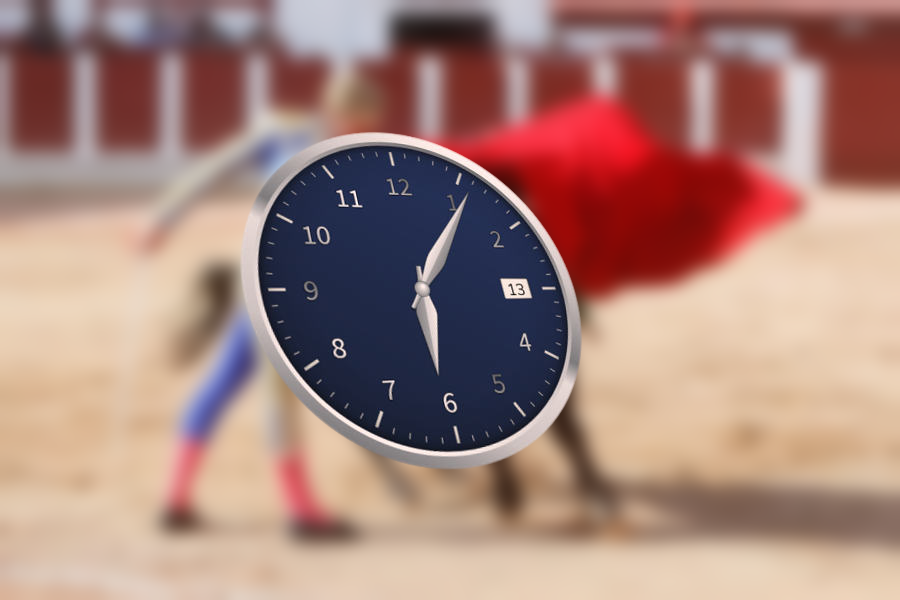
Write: 6,06
